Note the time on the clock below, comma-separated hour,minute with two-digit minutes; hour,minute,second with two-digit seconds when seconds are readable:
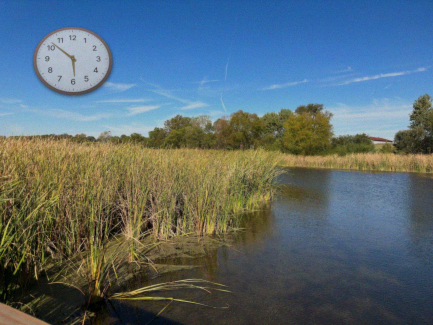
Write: 5,52
